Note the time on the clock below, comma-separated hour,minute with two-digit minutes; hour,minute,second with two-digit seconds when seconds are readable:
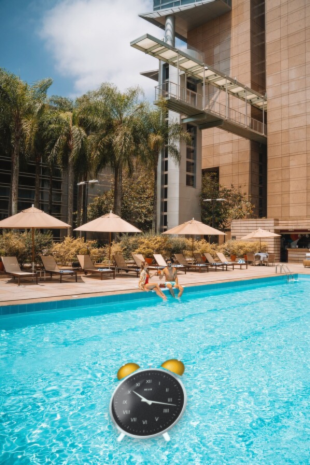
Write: 10,17
